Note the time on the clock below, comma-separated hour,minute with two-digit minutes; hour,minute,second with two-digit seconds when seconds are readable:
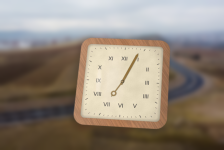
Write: 7,04
